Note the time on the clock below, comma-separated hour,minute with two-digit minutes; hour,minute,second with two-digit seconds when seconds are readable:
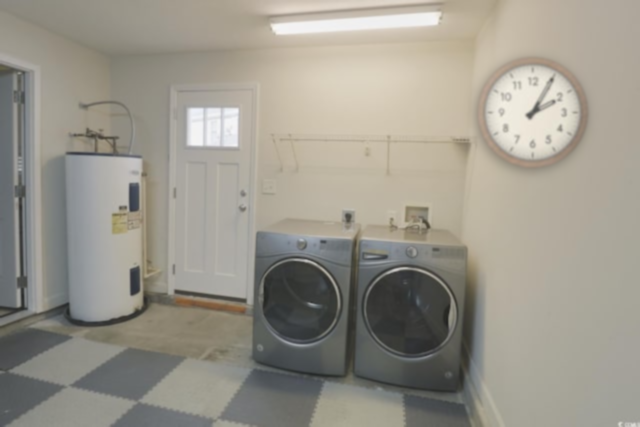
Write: 2,05
